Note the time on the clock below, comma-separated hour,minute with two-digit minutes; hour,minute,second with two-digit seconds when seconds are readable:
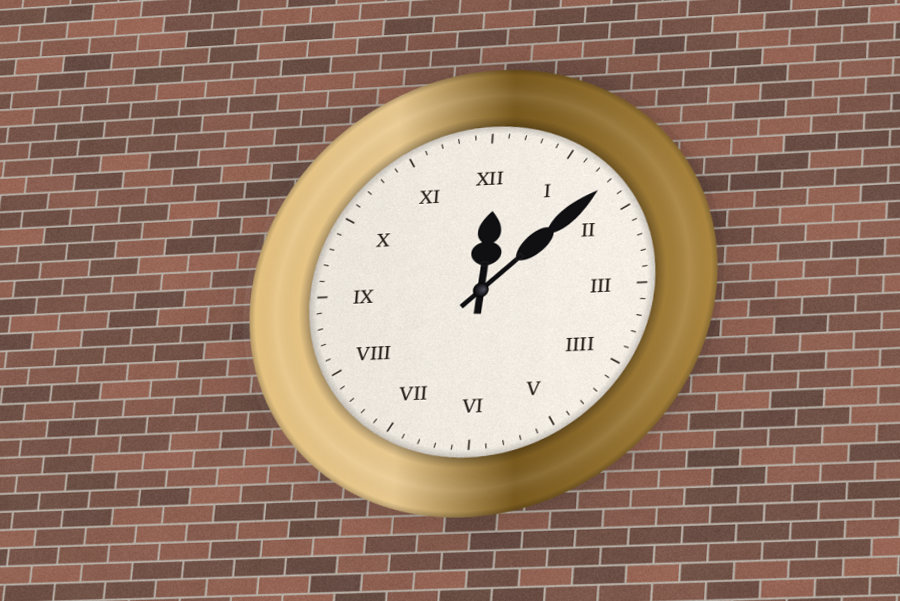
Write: 12,08
